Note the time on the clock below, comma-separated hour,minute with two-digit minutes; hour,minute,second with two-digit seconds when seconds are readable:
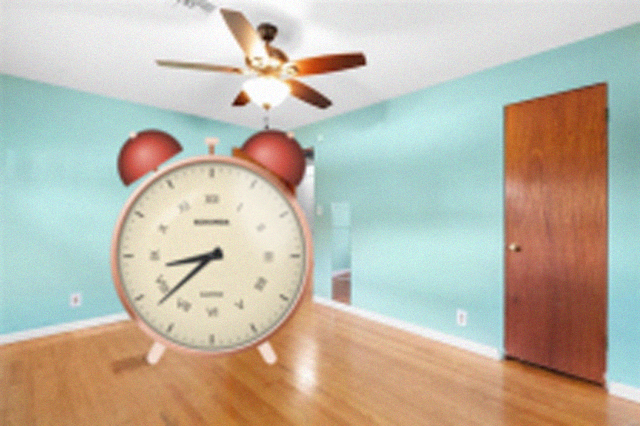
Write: 8,38
